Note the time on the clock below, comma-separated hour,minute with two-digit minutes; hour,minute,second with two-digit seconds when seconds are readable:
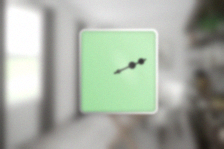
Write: 2,11
